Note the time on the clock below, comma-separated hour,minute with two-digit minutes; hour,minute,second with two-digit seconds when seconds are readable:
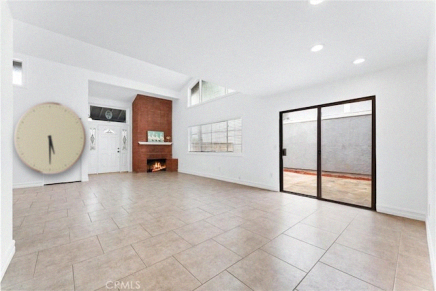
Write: 5,30
